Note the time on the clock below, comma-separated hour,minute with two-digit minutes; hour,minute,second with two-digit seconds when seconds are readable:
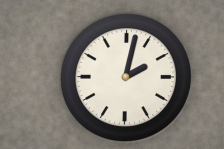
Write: 2,02
